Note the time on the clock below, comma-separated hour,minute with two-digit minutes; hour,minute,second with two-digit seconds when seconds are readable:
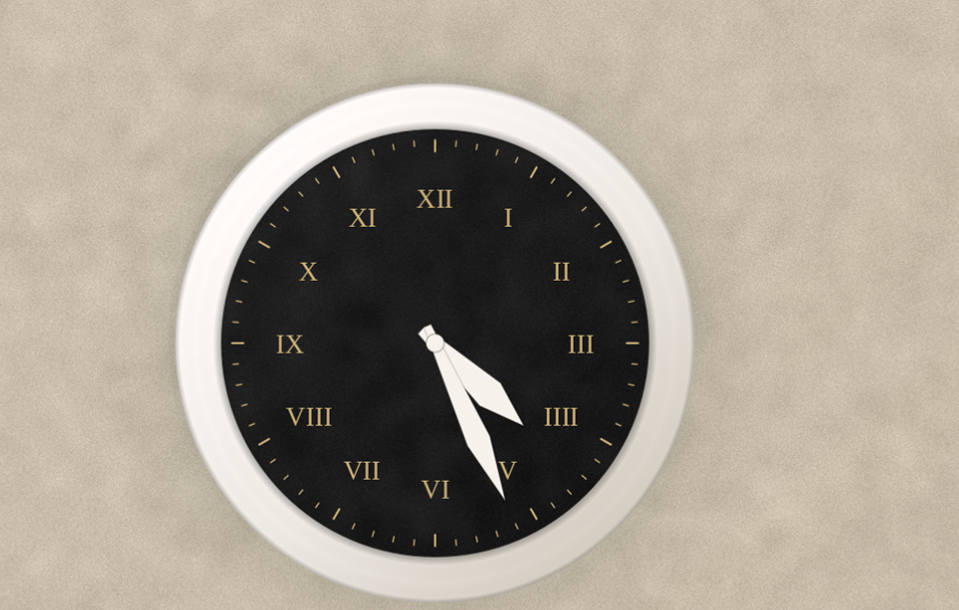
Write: 4,26
